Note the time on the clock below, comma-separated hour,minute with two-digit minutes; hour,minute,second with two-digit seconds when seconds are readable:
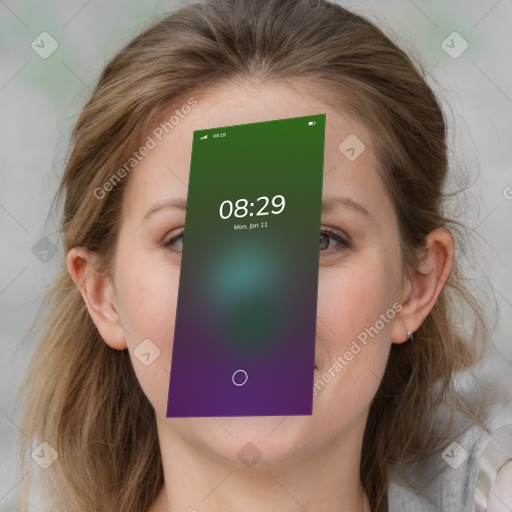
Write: 8,29
